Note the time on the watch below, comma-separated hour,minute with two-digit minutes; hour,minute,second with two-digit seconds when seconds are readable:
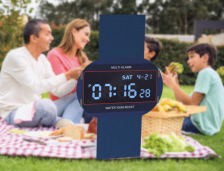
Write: 7,16,28
